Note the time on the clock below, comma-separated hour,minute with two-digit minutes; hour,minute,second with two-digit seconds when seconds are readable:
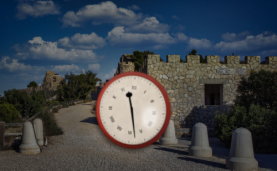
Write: 11,28
